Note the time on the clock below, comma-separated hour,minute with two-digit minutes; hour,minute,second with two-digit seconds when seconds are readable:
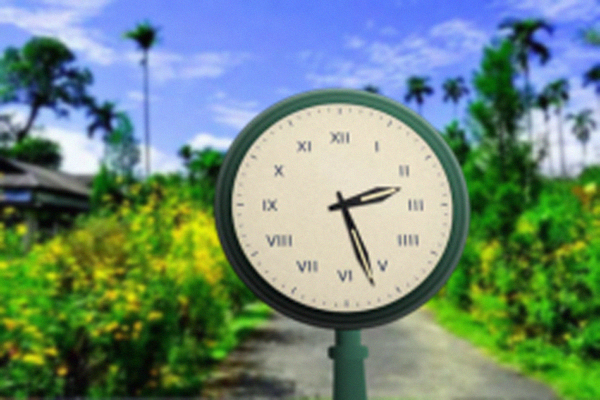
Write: 2,27
